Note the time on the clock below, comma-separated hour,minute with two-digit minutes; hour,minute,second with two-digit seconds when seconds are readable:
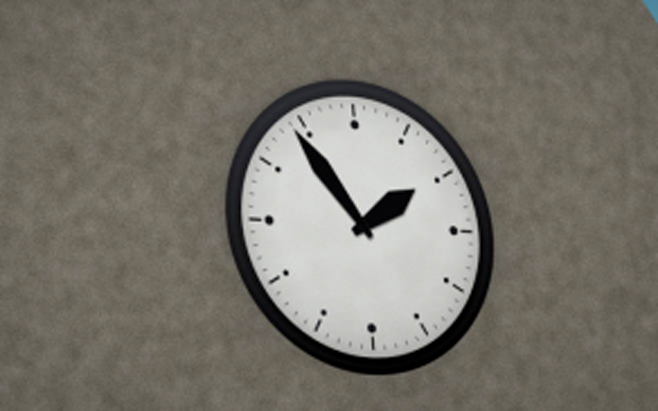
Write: 1,54
